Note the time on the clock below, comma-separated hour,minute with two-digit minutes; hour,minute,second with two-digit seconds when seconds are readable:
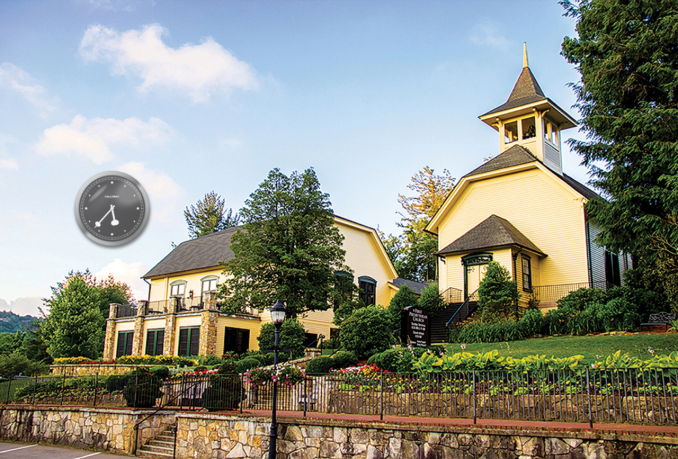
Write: 5,37
